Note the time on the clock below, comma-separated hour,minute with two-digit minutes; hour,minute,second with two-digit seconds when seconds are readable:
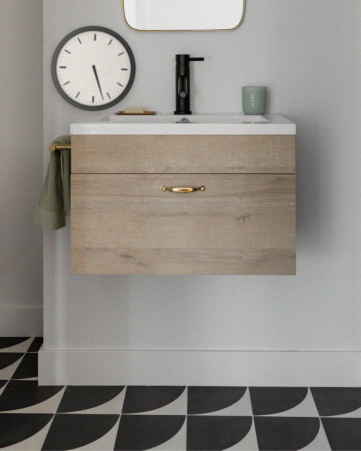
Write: 5,27
